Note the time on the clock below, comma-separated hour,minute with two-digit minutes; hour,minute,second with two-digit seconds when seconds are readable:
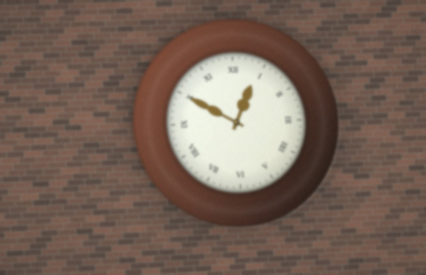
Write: 12,50
